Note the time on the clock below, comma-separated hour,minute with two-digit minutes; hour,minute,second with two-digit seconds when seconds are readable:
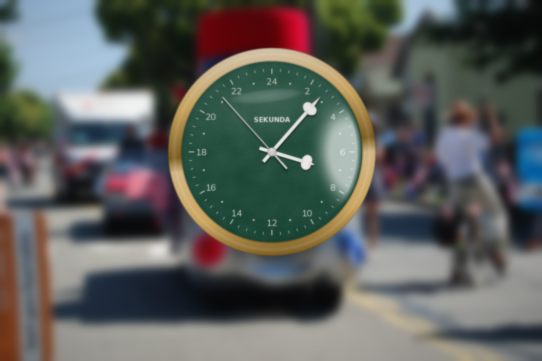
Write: 7,06,53
